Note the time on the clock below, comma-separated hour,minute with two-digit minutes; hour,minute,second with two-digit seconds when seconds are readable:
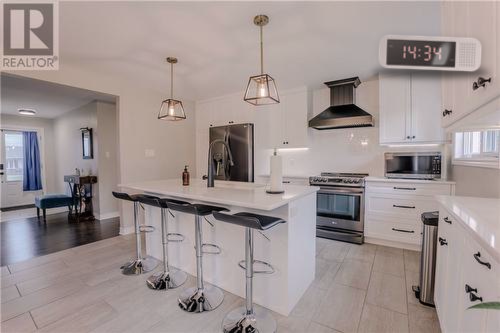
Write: 14,34
